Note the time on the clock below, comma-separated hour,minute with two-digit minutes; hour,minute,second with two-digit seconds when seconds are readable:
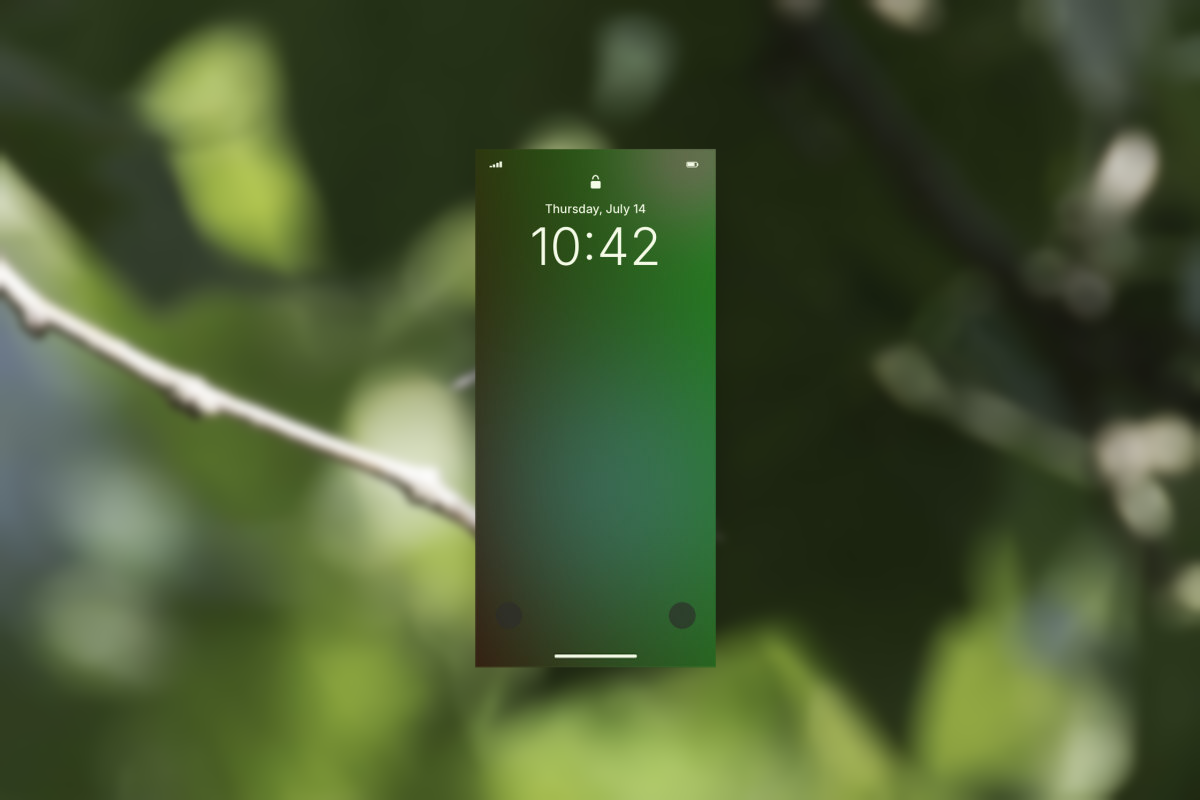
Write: 10,42
